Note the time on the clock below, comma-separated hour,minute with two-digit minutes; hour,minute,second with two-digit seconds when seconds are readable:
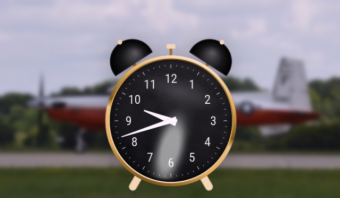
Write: 9,42
